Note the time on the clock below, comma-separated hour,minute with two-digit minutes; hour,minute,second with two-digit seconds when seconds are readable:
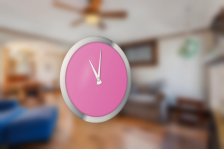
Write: 11,01
